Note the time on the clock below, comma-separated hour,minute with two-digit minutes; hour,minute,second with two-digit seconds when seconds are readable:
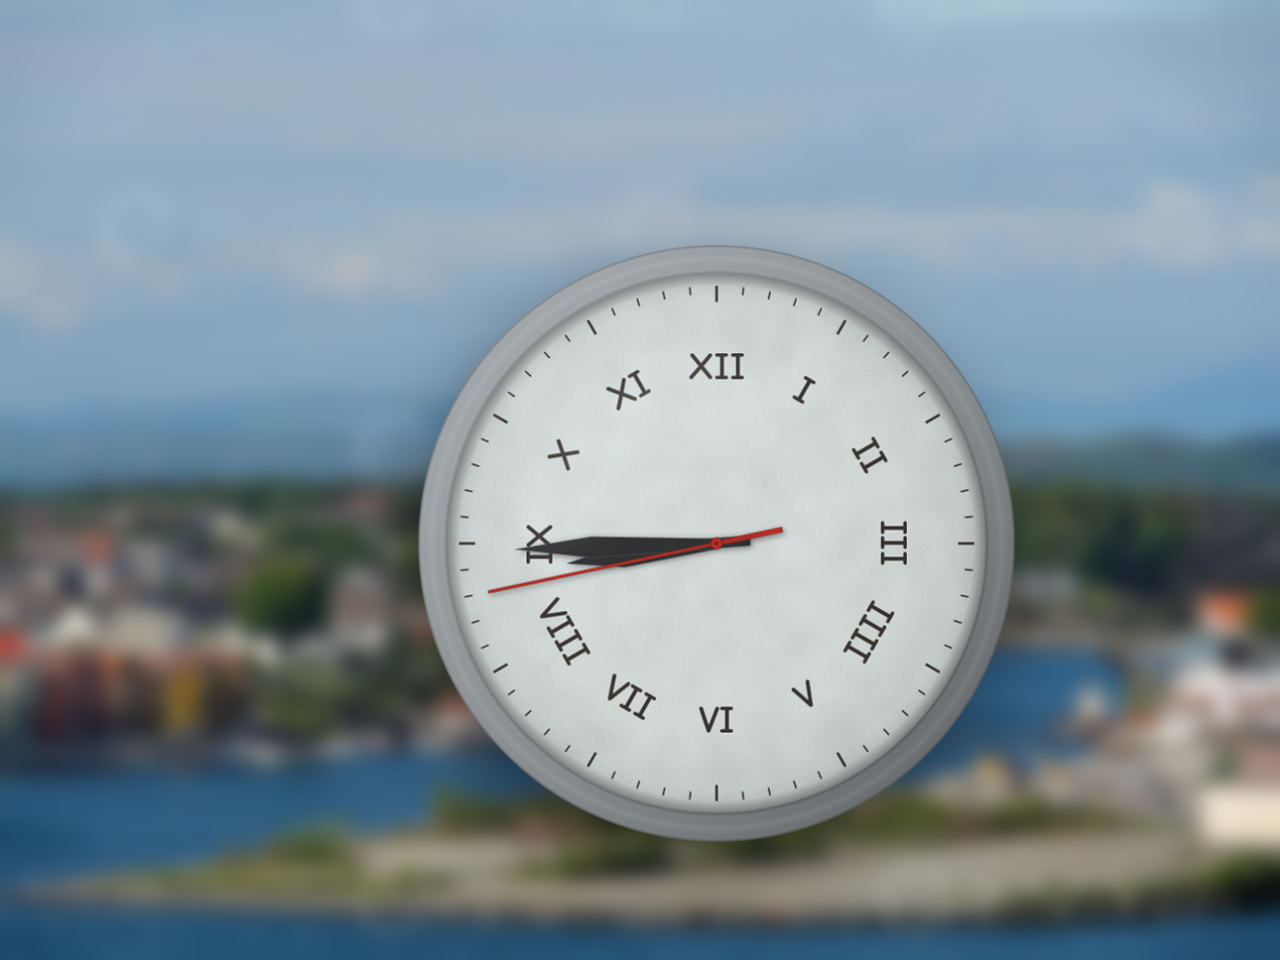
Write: 8,44,43
